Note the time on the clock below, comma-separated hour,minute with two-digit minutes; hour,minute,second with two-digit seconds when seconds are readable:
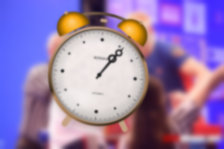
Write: 1,06
